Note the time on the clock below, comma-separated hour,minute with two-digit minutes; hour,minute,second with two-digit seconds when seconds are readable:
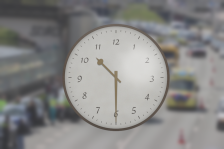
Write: 10,30
